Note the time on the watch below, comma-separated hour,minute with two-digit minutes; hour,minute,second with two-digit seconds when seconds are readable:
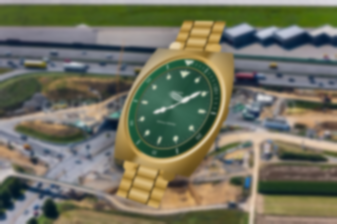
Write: 8,09
